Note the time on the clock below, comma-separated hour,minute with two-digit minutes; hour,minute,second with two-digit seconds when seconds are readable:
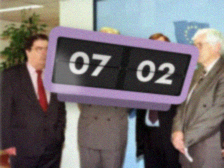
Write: 7,02
